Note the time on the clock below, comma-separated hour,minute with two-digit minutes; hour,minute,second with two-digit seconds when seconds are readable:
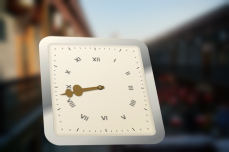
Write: 8,43
